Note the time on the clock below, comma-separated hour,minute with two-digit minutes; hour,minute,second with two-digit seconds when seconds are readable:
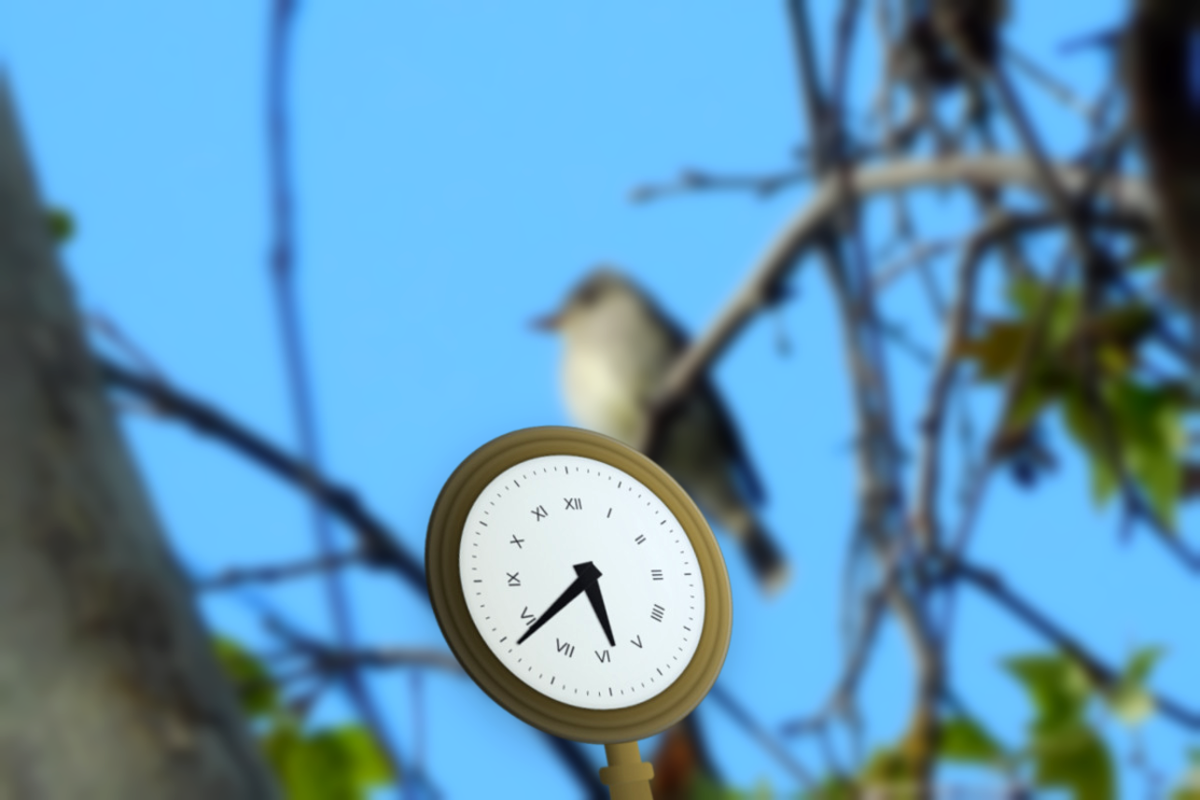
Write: 5,39
